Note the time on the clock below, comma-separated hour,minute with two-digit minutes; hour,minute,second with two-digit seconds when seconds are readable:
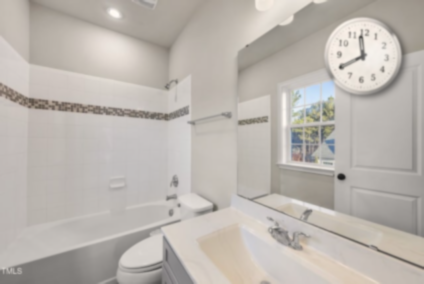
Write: 11,40
